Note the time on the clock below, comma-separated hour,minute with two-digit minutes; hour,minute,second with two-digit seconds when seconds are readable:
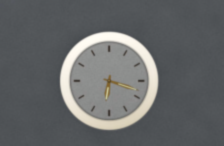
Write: 6,18
